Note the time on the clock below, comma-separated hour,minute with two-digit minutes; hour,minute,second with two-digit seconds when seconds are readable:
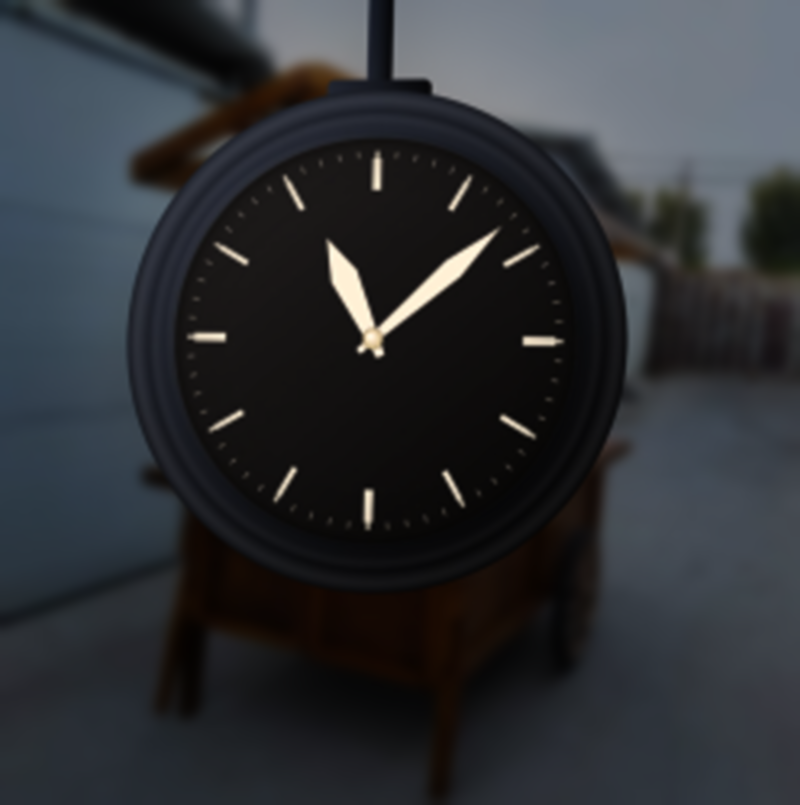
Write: 11,08
